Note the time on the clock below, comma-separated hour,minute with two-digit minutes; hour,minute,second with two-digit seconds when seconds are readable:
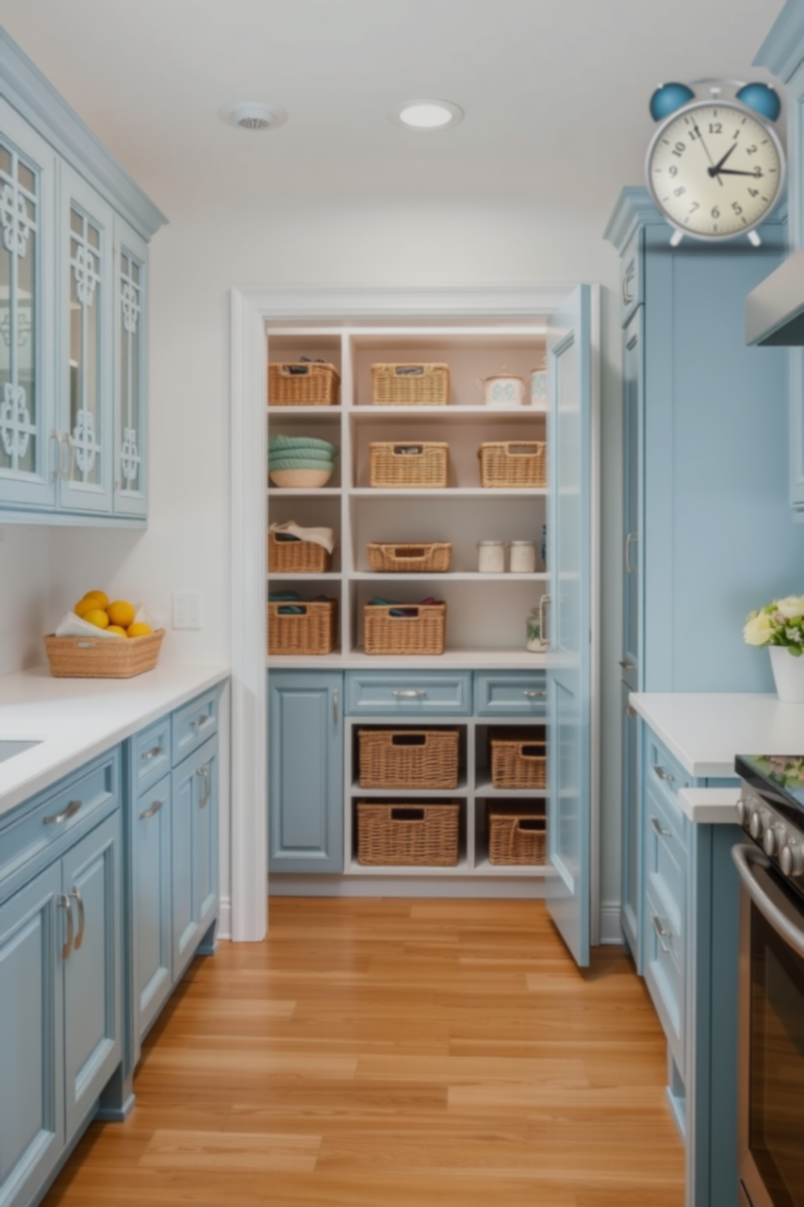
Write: 1,15,56
